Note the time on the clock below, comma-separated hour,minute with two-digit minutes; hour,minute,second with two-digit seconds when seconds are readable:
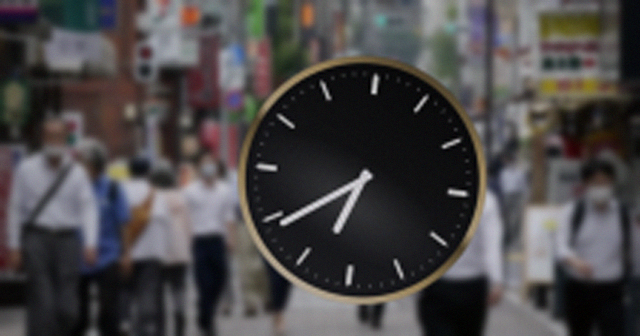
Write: 6,39
